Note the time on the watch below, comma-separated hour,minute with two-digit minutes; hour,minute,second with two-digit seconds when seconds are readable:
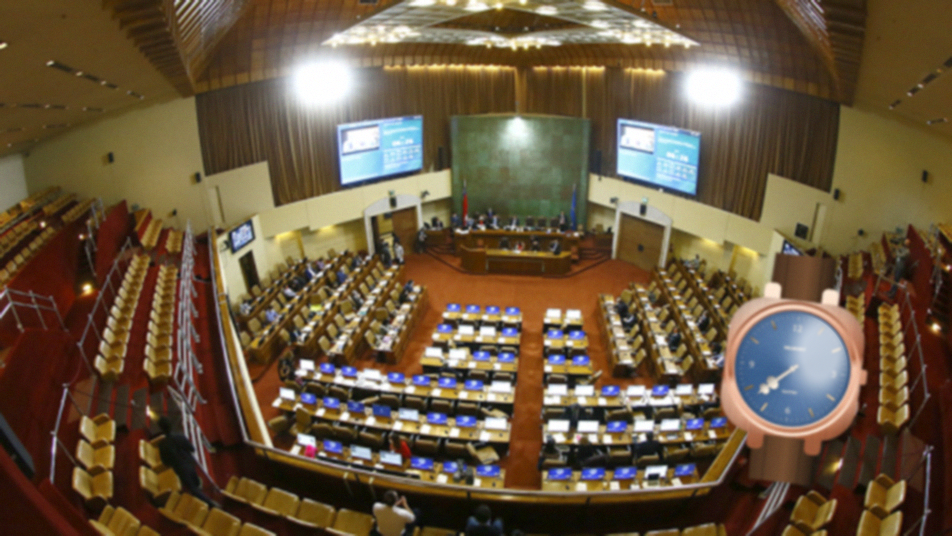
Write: 7,38
